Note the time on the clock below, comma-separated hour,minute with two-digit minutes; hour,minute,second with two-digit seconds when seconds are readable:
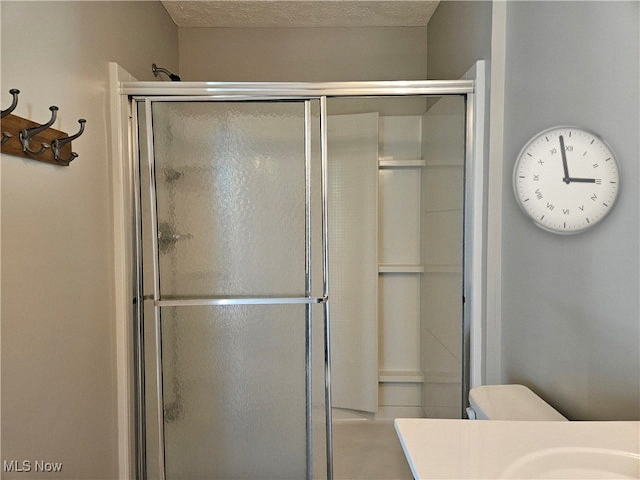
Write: 2,58
